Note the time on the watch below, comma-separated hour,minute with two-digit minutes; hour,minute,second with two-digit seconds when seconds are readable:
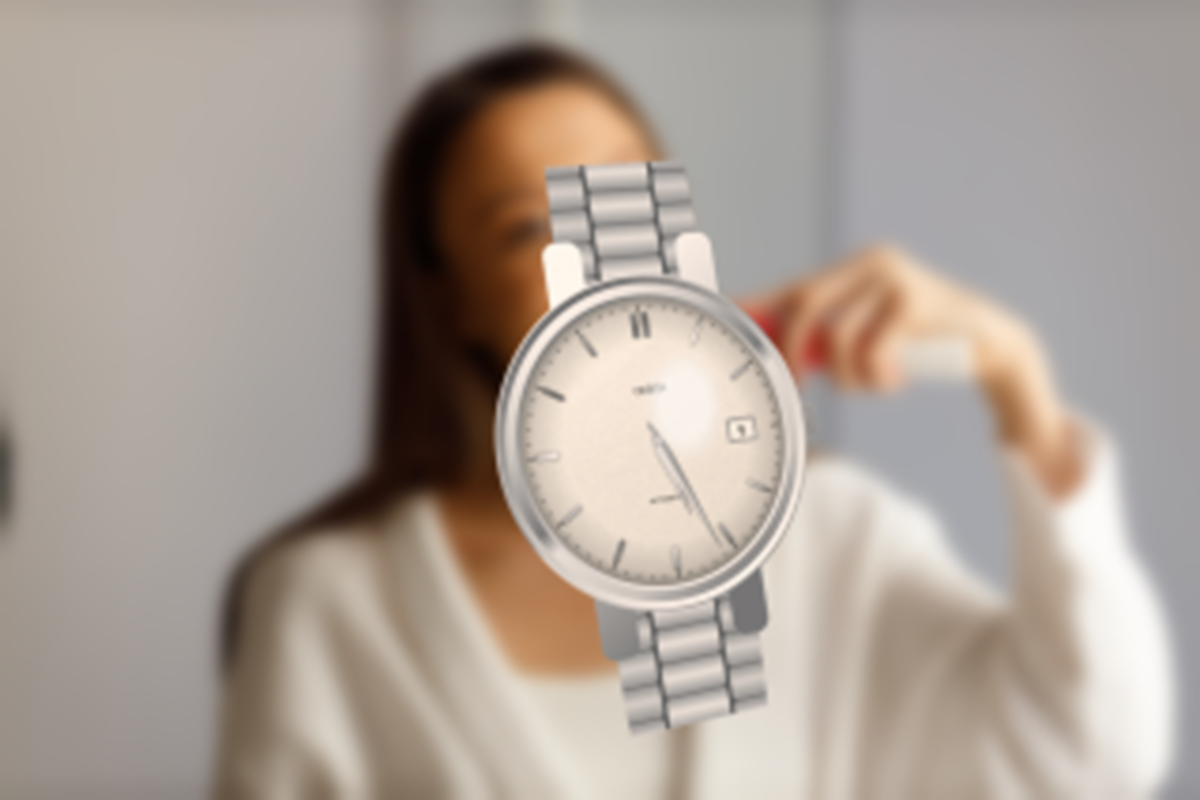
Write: 5,26
